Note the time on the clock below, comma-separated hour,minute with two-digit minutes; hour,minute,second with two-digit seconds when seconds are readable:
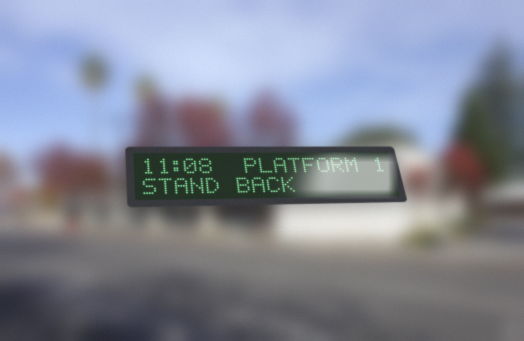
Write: 11,08
